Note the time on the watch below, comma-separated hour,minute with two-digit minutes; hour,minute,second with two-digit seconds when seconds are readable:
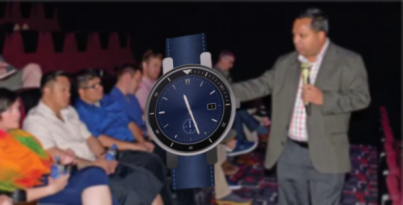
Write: 11,27
